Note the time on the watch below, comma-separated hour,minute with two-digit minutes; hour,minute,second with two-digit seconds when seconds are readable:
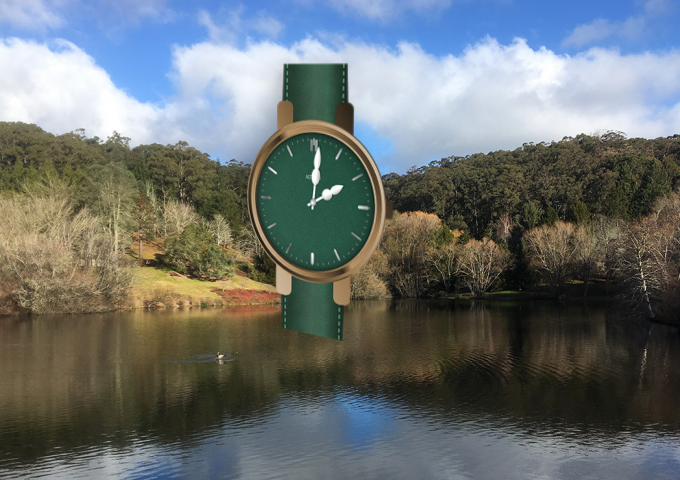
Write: 2,01
